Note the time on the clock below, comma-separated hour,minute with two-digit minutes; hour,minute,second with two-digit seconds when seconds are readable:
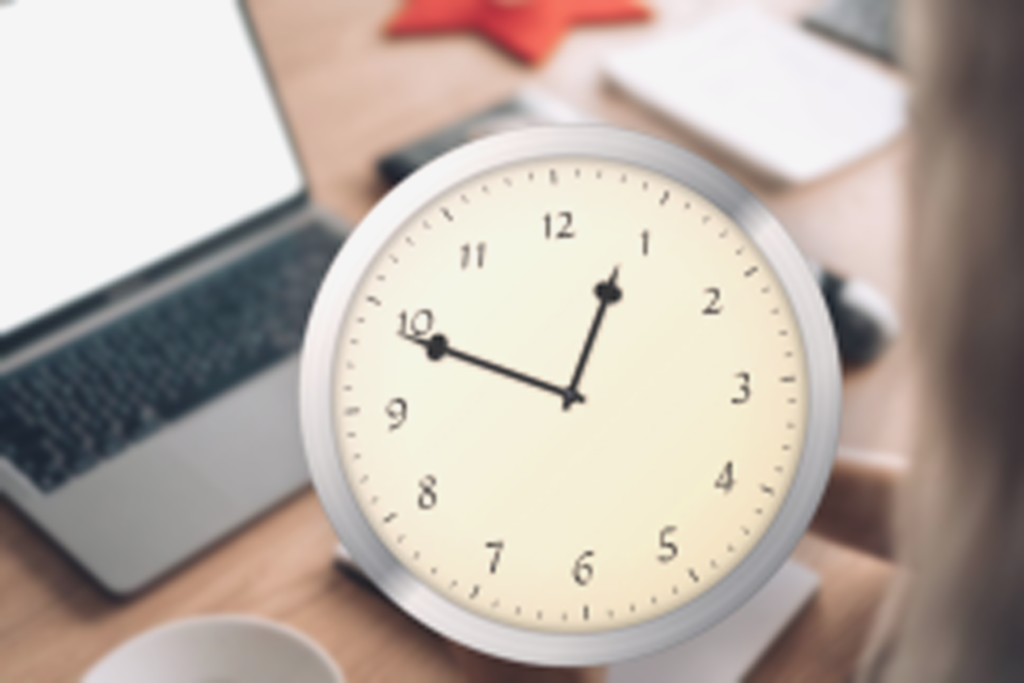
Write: 12,49
